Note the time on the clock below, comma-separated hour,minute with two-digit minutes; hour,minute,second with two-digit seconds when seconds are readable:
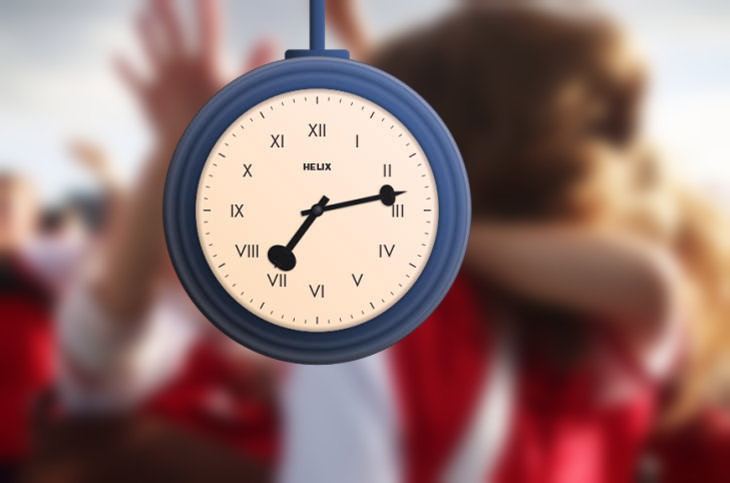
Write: 7,13
